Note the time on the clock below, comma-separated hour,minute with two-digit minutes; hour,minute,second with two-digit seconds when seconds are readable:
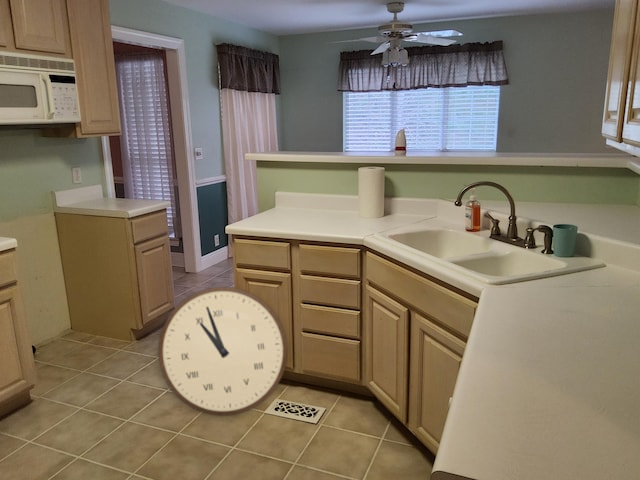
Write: 10,58
